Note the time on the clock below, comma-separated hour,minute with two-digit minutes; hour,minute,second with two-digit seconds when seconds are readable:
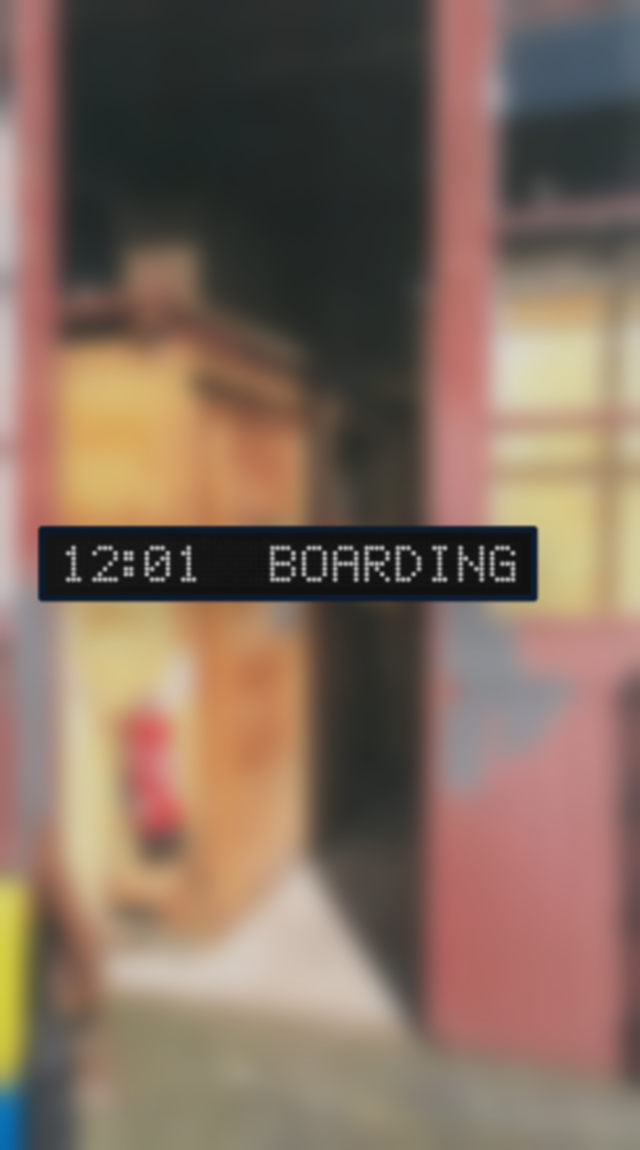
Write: 12,01
